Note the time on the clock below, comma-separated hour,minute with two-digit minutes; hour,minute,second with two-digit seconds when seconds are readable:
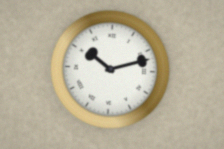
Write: 10,12
